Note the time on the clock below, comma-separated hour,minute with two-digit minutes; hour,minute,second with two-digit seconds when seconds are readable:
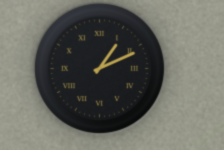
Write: 1,11
